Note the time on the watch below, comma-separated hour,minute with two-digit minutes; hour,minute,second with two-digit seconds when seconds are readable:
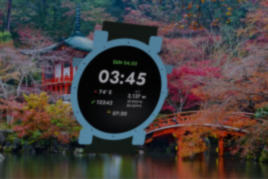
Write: 3,45
